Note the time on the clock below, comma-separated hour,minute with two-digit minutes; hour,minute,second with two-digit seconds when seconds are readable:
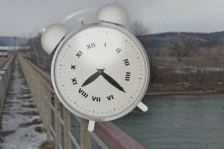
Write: 8,25
